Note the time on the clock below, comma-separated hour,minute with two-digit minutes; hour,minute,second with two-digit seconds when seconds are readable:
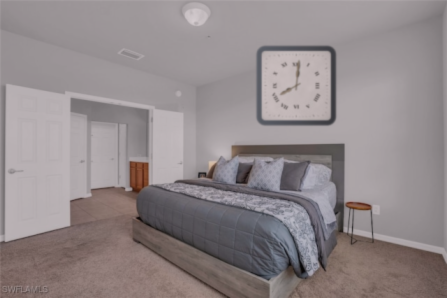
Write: 8,01
